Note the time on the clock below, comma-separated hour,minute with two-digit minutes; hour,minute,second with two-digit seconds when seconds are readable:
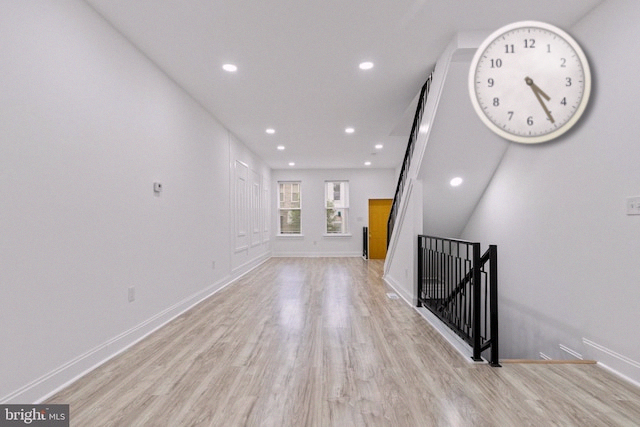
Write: 4,25
